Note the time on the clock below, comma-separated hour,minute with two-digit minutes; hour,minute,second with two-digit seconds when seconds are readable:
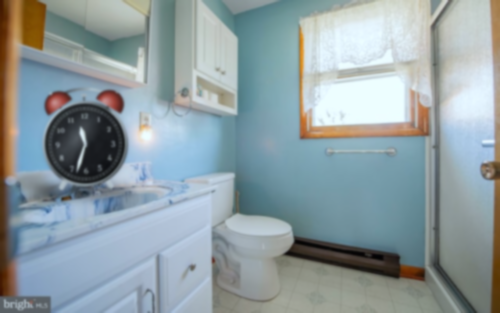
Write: 11,33
